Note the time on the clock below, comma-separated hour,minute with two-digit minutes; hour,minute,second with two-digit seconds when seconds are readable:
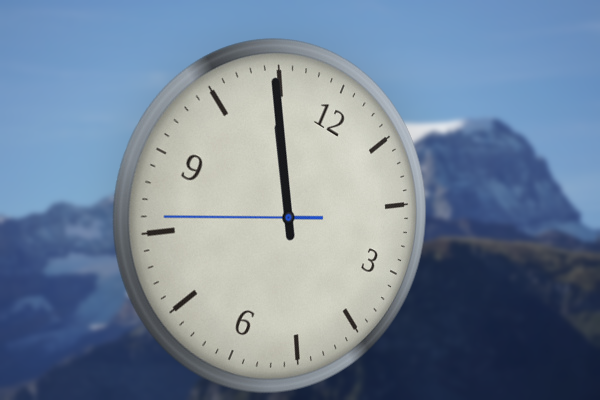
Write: 10,54,41
